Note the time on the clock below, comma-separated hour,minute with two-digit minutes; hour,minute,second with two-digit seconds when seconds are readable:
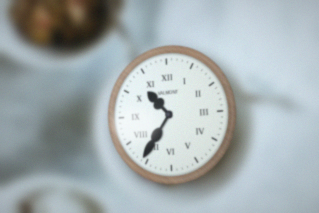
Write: 10,36
